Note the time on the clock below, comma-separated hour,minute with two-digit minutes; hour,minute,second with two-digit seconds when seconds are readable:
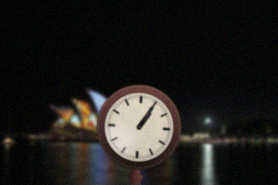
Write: 1,05
